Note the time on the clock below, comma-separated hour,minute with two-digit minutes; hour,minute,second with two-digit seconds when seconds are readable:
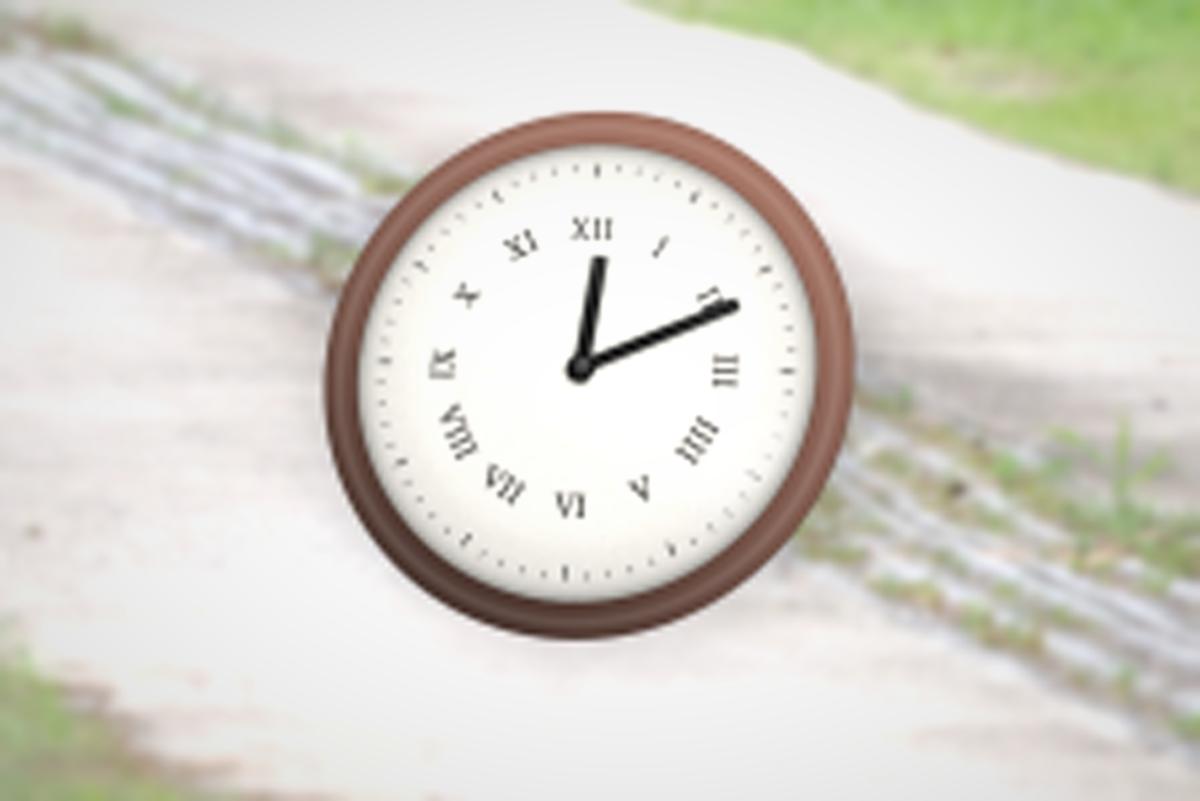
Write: 12,11
